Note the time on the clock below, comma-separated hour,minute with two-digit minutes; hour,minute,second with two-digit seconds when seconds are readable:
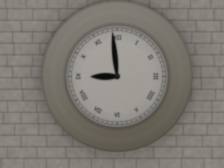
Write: 8,59
